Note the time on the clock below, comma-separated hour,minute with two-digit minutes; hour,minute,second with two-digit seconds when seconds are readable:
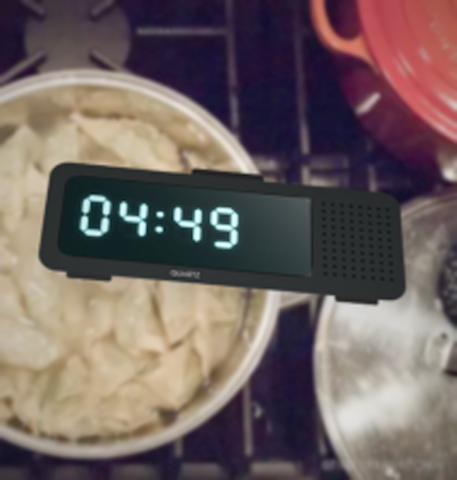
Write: 4,49
